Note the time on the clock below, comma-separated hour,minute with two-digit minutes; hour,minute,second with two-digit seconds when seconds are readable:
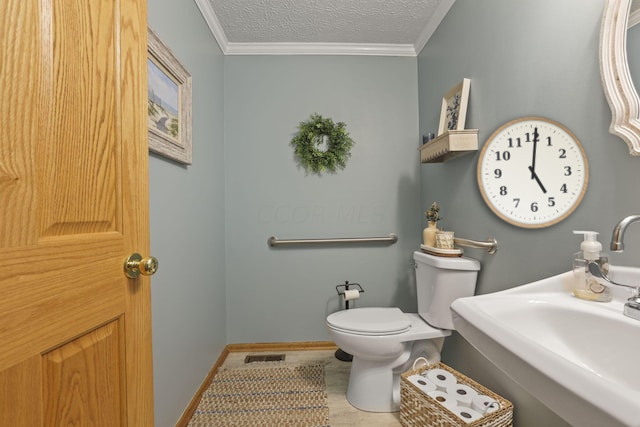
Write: 5,01
